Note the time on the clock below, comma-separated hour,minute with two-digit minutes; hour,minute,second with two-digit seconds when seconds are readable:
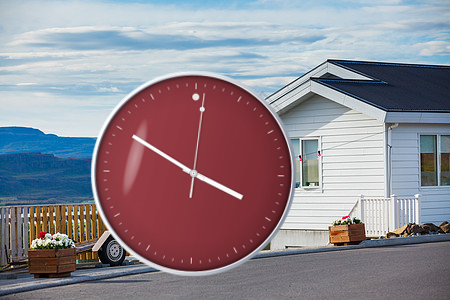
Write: 3,50,01
